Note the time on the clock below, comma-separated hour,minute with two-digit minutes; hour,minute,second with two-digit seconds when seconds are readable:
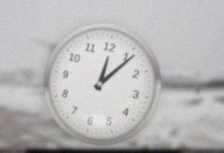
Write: 12,06
